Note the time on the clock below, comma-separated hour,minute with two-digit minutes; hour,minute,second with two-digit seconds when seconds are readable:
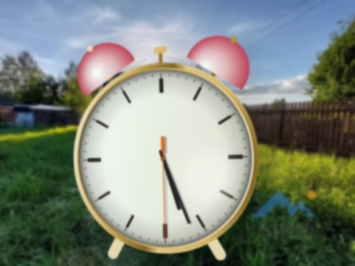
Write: 5,26,30
